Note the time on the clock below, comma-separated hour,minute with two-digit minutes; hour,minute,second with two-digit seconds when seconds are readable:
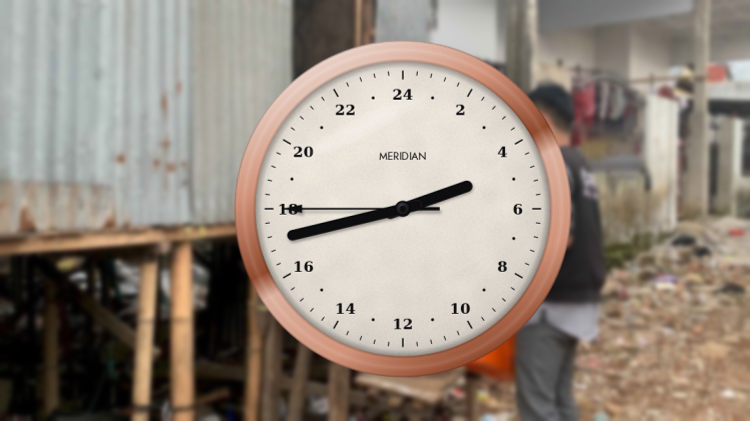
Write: 4,42,45
